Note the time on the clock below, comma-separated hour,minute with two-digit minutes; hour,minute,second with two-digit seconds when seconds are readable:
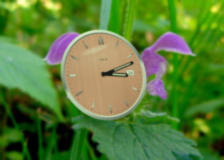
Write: 3,12
